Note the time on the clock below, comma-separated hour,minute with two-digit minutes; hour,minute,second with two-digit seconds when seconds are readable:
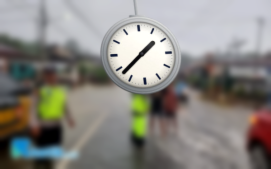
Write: 1,38
